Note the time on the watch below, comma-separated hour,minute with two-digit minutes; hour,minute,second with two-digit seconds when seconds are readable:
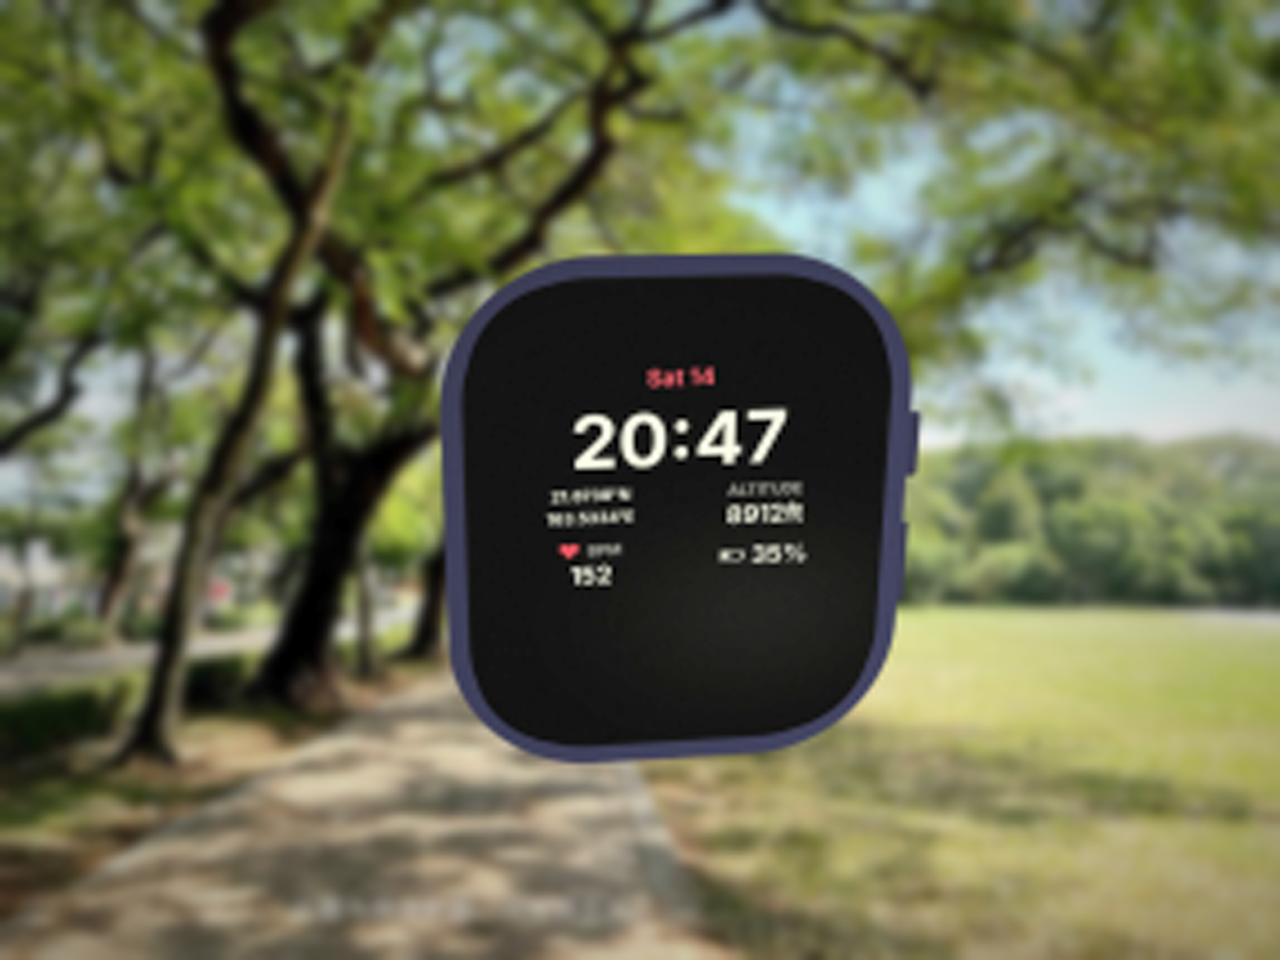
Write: 20,47
